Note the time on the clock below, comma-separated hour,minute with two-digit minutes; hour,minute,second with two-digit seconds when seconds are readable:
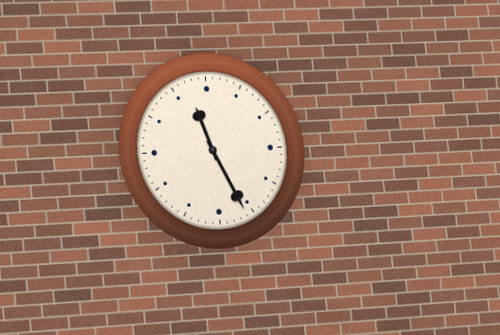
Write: 11,26
